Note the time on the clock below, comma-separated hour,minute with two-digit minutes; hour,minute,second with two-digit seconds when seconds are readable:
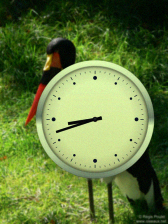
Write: 8,42
